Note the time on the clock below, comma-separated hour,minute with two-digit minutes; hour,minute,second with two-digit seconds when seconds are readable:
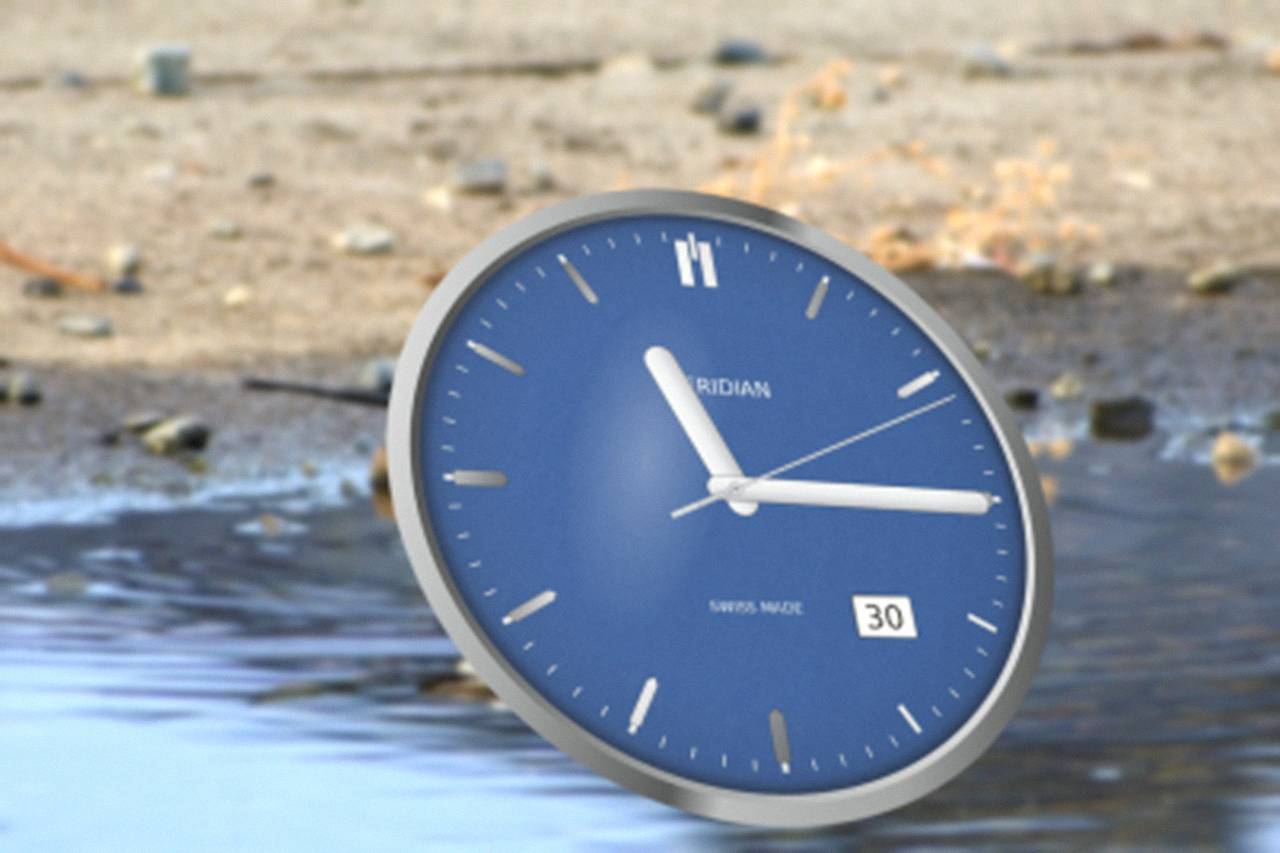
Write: 11,15,11
